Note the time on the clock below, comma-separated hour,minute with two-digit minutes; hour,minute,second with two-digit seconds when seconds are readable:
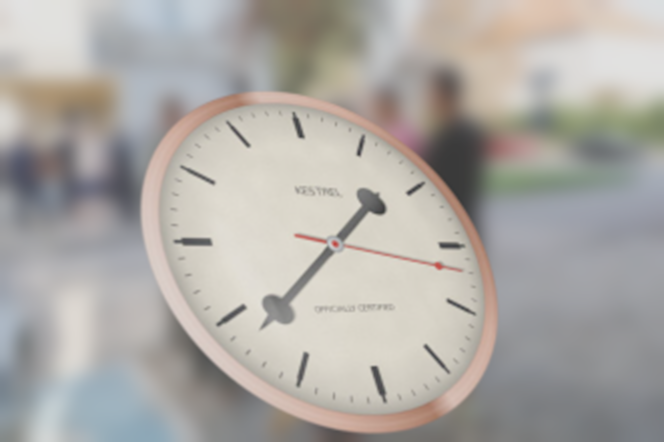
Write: 1,38,17
